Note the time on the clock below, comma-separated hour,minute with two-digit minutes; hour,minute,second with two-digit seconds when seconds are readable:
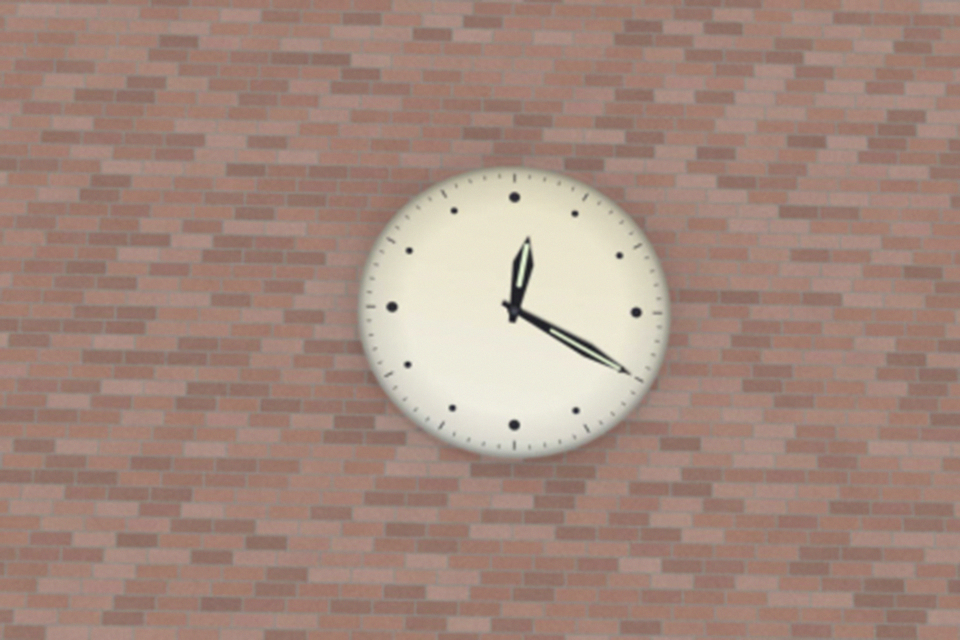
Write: 12,20
